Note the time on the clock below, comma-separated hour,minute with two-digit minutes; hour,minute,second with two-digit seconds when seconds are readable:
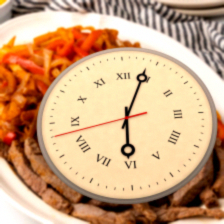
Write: 6,03,43
